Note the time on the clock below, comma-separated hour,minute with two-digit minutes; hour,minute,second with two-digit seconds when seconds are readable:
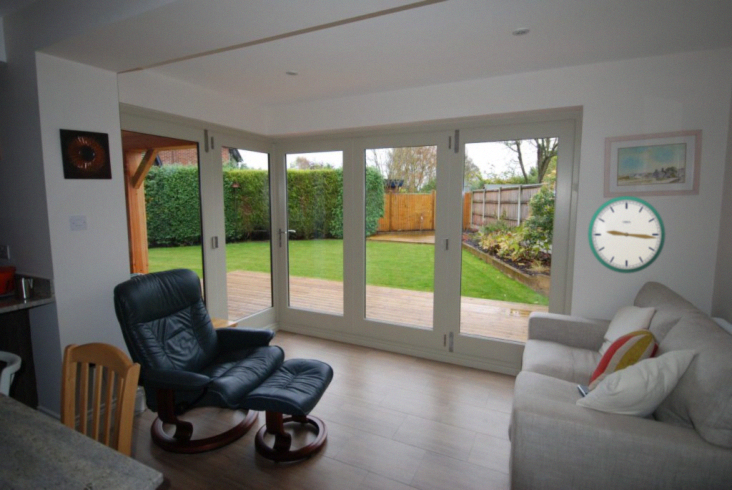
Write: 9,16
